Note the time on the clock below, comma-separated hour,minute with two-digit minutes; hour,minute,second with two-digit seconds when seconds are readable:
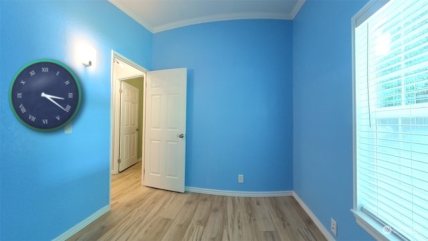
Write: 3,21
